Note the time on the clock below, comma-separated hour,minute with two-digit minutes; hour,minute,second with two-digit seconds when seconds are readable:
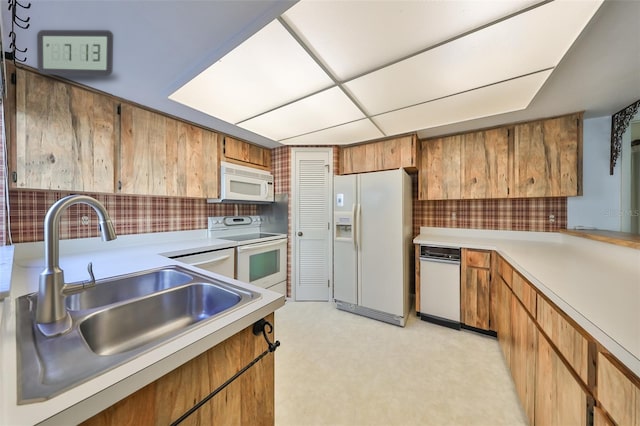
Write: 7,13
